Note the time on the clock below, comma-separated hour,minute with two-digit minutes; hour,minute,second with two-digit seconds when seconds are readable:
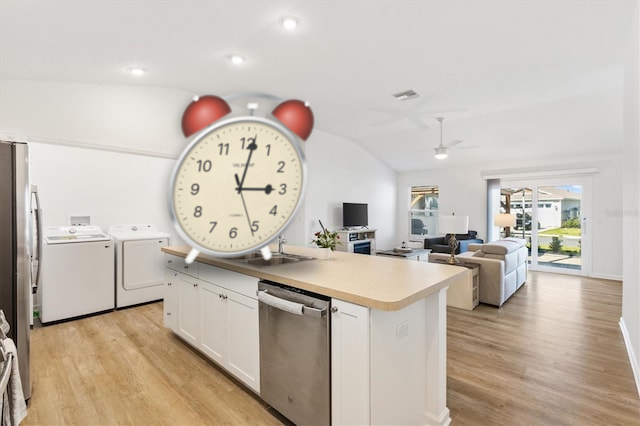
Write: 3,01,26
